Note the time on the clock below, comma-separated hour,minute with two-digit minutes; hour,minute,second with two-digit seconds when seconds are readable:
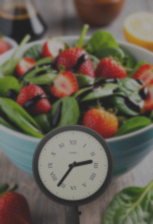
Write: 2,36
